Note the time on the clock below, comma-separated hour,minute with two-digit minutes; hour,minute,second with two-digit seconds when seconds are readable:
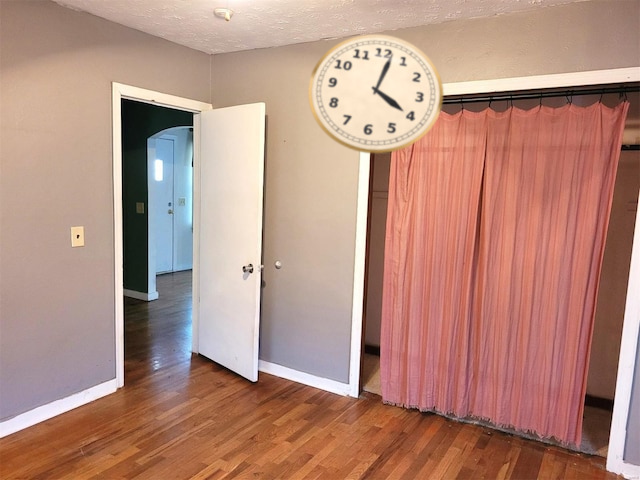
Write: 4,02
